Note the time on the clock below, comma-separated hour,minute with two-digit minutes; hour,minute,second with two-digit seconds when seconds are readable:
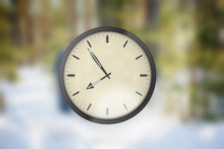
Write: 7,54
